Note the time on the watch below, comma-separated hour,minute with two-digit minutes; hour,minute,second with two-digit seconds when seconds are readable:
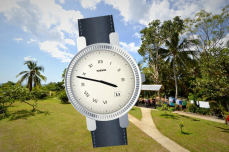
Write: 3,48
